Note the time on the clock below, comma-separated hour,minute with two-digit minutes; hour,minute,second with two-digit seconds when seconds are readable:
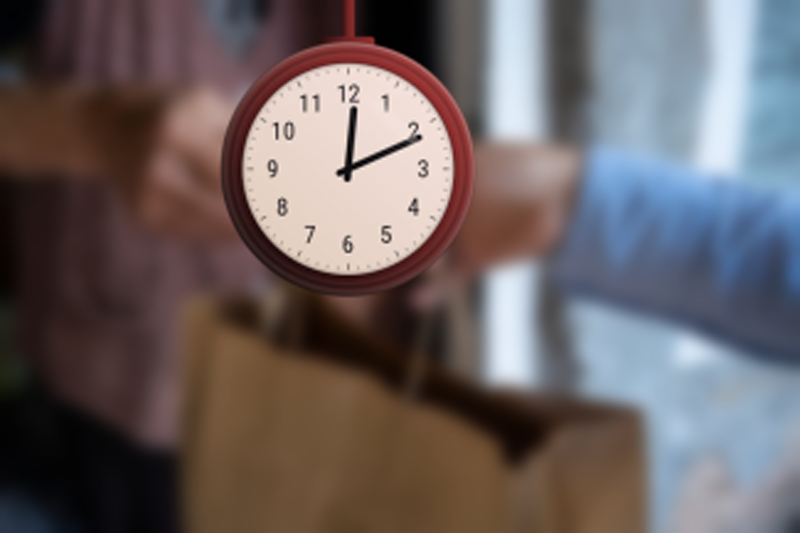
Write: 12,11
